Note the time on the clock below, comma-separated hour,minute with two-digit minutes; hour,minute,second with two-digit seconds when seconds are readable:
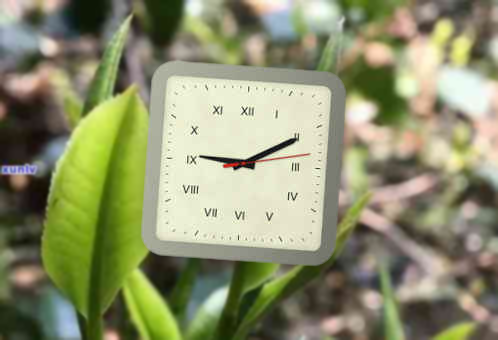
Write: 9,10,13
